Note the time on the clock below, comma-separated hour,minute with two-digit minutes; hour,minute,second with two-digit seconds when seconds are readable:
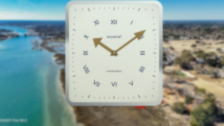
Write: 10,09
